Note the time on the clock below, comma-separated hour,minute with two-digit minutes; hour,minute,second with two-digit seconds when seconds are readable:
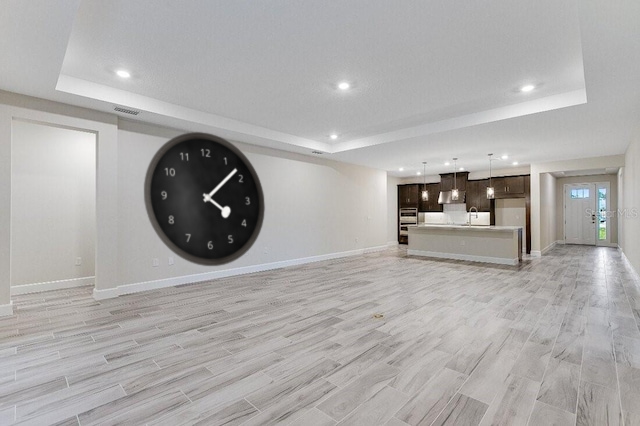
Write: 4,08
